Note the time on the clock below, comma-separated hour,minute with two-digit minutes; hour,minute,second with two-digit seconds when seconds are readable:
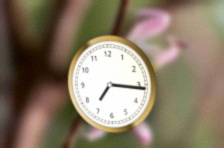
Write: 7,16
